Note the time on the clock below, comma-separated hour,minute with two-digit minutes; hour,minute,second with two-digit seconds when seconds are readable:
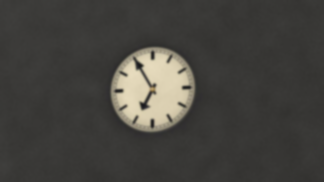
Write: 6,55
